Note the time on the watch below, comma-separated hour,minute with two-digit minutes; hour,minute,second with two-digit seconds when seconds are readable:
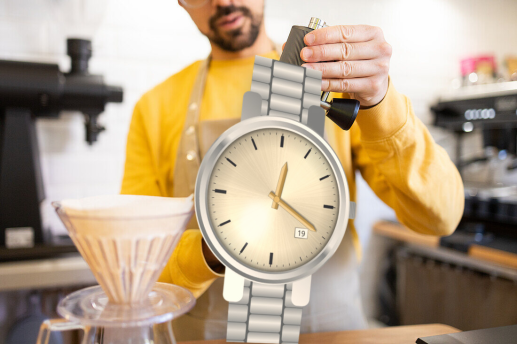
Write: 12,20
